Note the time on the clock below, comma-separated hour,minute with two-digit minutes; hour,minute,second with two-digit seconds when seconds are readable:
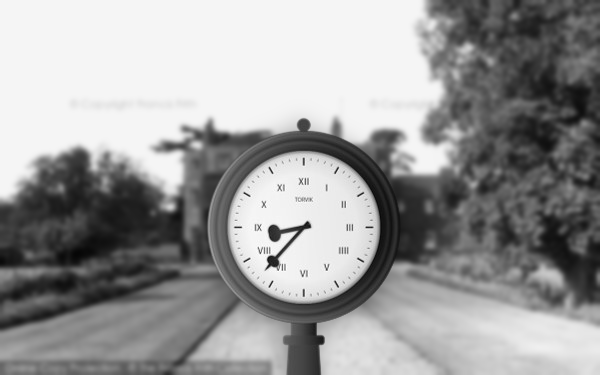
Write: 8,37
